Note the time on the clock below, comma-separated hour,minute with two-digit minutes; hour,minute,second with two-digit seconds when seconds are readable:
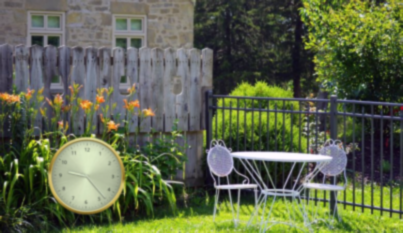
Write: 9,23
